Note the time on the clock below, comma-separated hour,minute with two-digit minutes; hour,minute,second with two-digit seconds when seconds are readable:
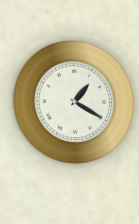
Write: 1,20
